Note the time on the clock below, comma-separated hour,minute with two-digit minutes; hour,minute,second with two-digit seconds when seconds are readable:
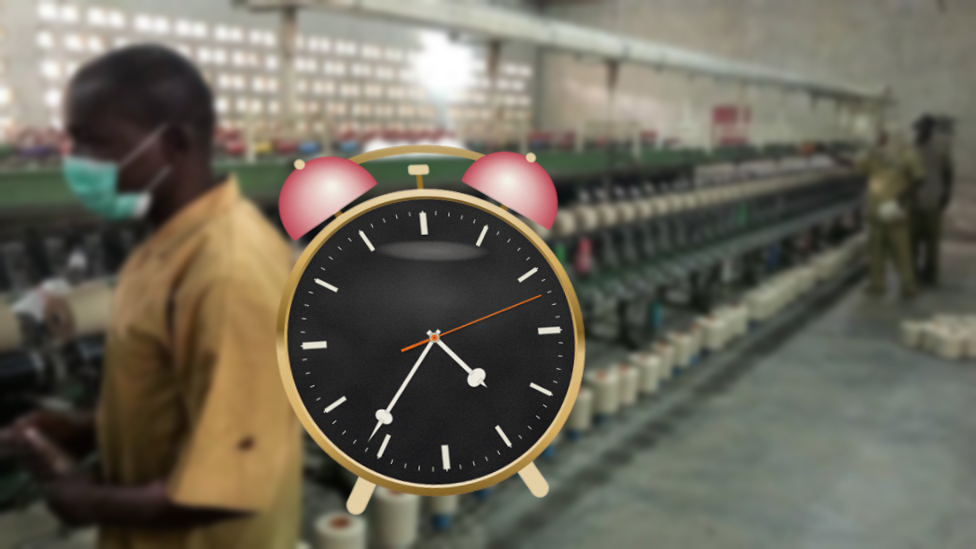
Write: 4,36,12
